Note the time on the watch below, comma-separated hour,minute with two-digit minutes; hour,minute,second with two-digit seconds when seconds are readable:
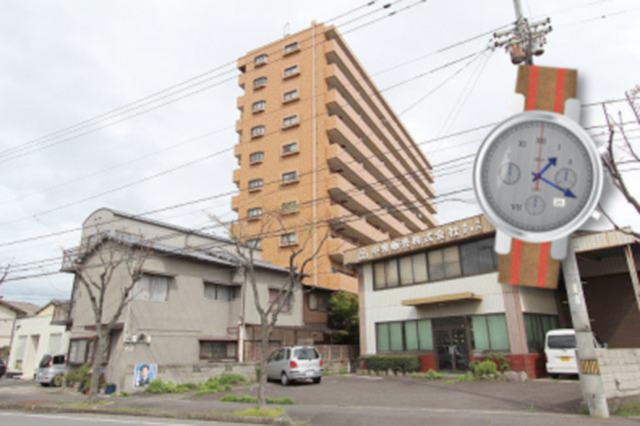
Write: 1,19
